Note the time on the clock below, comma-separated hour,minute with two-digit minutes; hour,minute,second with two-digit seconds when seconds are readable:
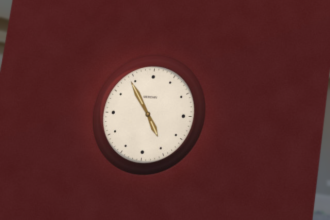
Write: 4,54
